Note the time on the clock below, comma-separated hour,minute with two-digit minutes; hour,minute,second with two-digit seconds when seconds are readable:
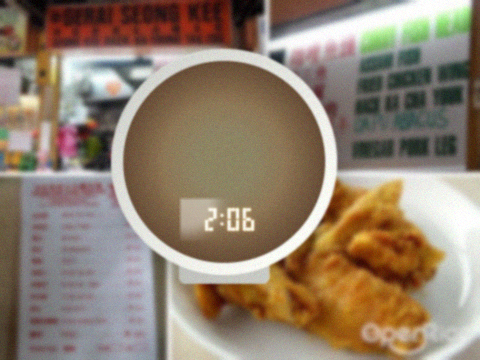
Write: 2,06
